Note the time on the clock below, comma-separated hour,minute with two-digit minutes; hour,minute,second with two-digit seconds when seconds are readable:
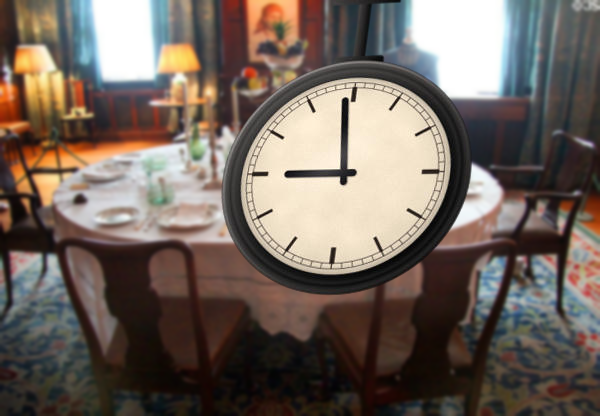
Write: 8,59
